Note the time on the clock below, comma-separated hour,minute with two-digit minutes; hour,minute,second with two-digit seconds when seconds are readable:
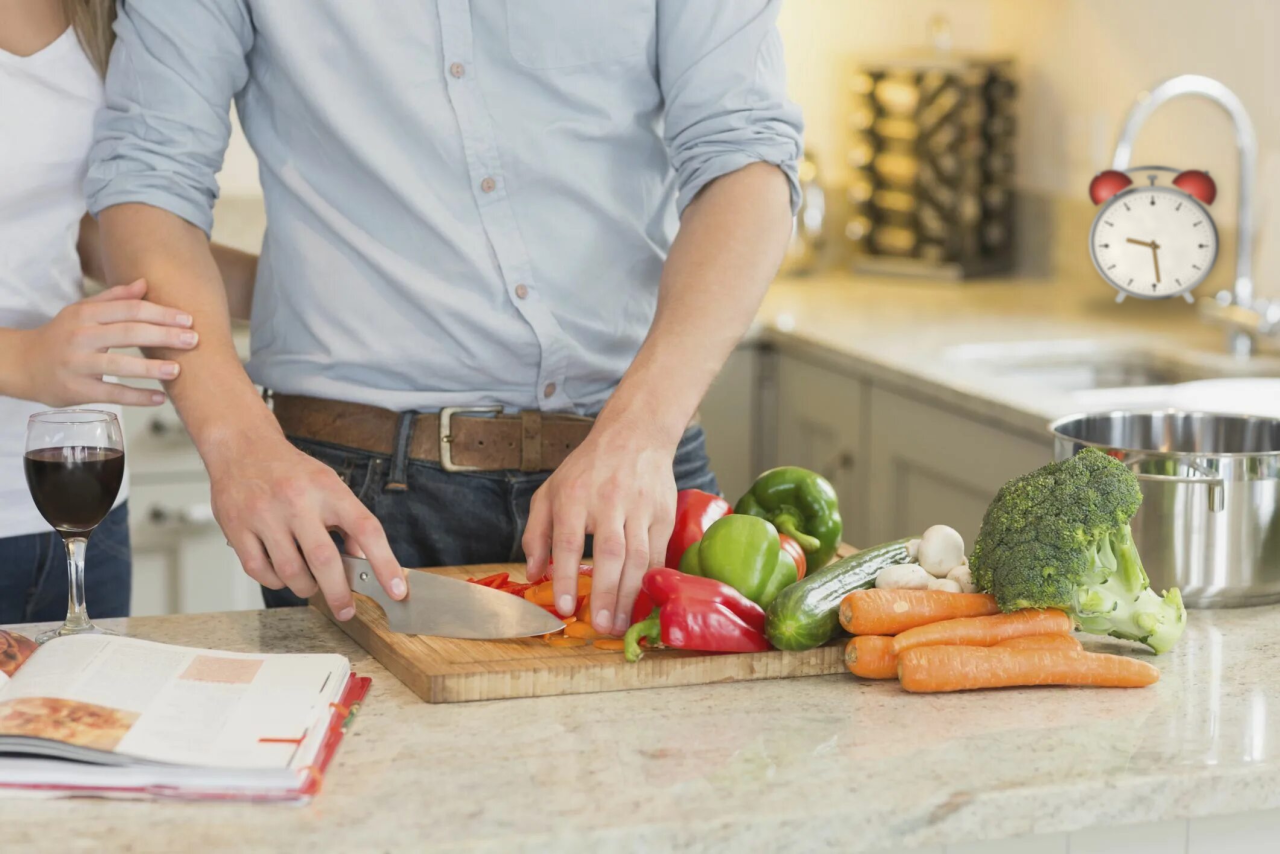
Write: 9,29
